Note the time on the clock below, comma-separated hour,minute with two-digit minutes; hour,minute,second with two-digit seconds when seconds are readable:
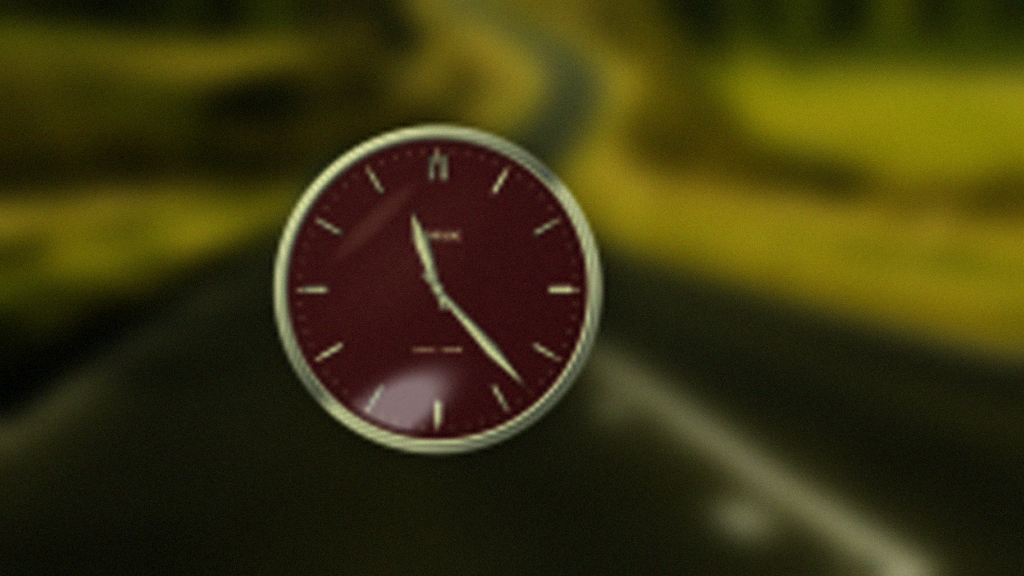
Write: 11,23
